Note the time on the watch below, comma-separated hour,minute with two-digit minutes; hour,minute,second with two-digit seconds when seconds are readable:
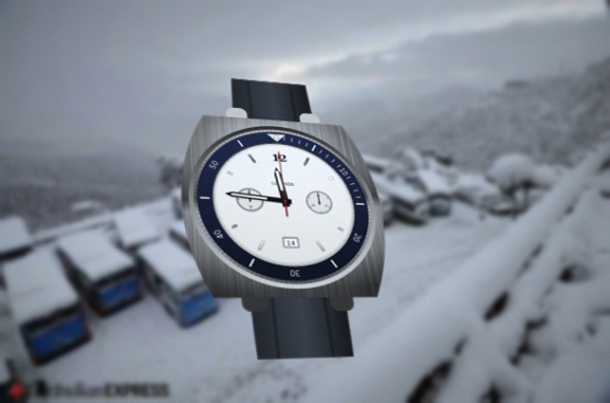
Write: 11,46
